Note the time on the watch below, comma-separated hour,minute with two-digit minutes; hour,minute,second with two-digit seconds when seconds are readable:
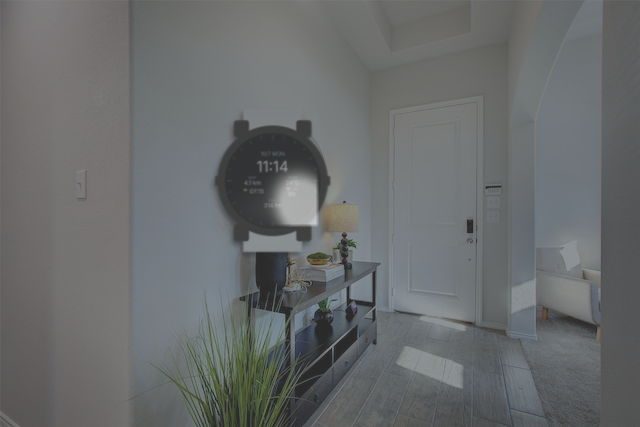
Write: 11,14
